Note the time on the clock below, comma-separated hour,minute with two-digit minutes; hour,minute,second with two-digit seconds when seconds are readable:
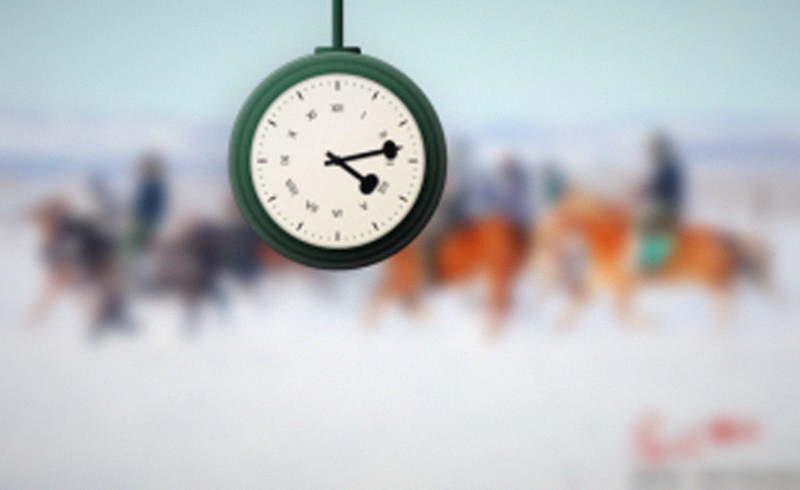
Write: 4,13
